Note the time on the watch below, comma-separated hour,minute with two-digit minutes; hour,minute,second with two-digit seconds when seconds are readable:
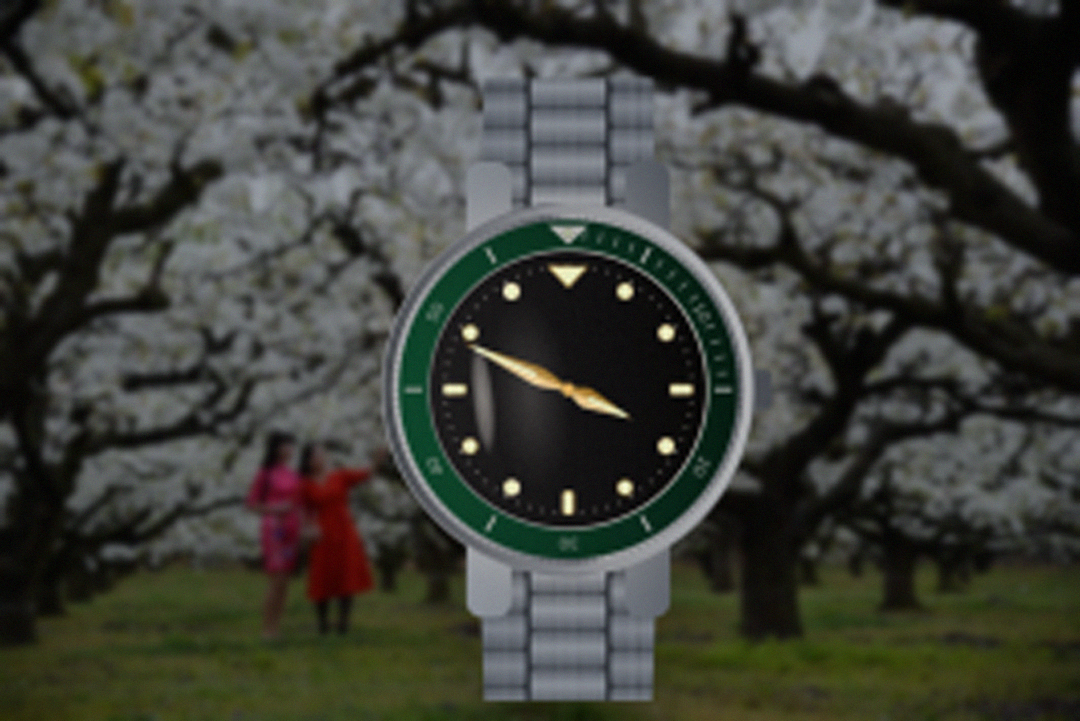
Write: 3,49
